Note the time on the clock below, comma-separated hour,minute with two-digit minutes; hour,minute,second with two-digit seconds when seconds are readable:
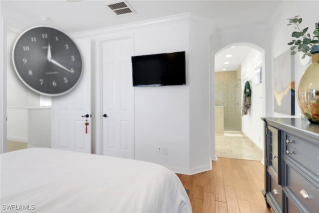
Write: 12,21
